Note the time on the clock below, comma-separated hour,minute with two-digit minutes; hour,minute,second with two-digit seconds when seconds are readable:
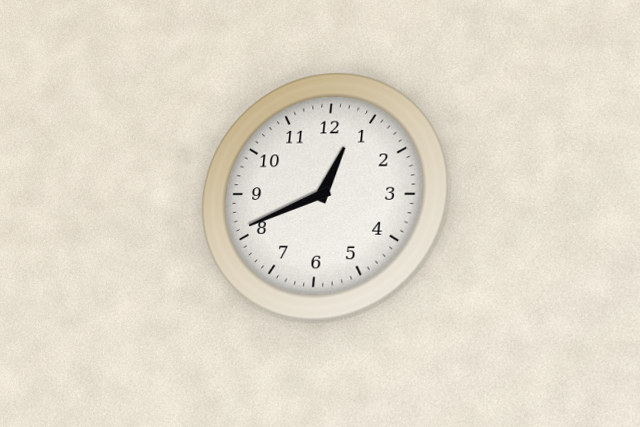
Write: 12,41
